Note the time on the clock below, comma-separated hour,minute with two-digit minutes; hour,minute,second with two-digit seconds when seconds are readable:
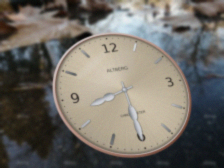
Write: 8,30
